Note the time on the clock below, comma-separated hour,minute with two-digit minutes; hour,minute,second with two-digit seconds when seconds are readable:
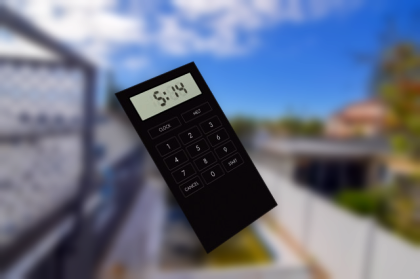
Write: 5,14
